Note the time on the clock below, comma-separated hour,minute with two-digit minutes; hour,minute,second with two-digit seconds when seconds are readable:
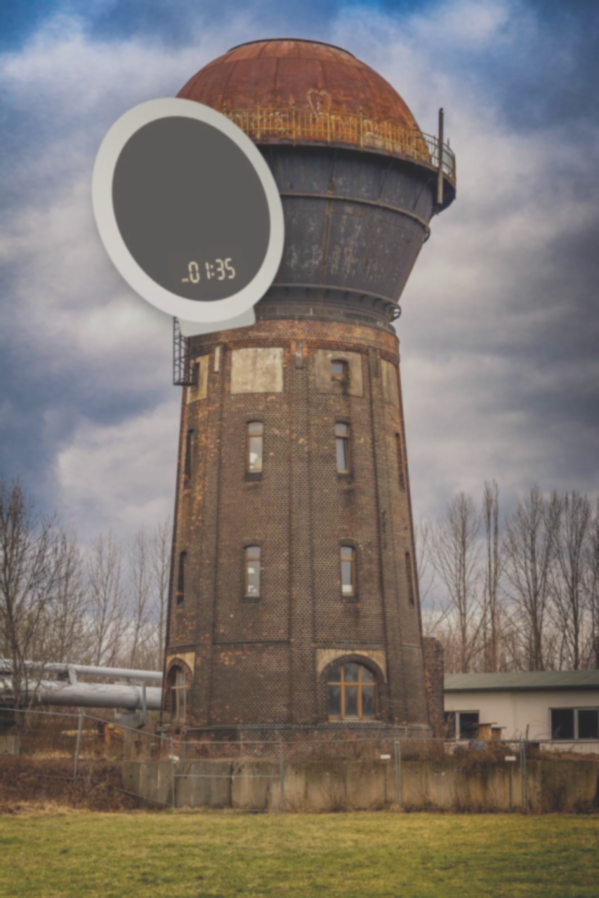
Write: 1,35
